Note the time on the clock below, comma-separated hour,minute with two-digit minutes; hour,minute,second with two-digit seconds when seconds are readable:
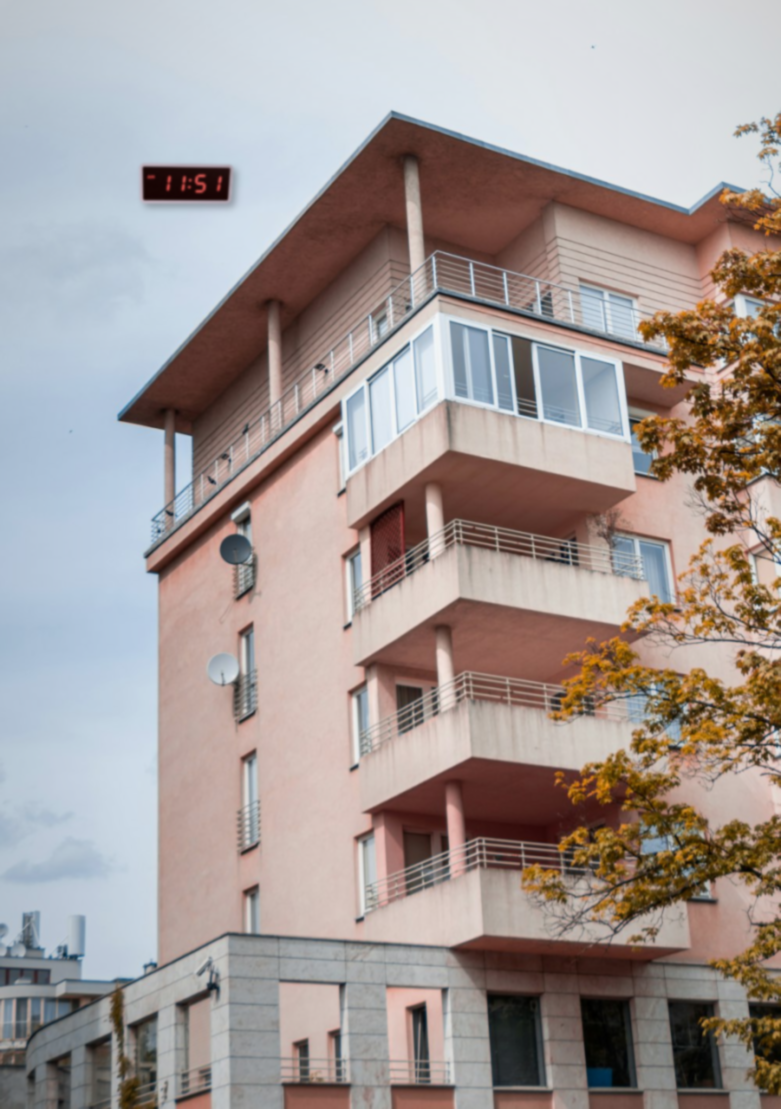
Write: 11,51
